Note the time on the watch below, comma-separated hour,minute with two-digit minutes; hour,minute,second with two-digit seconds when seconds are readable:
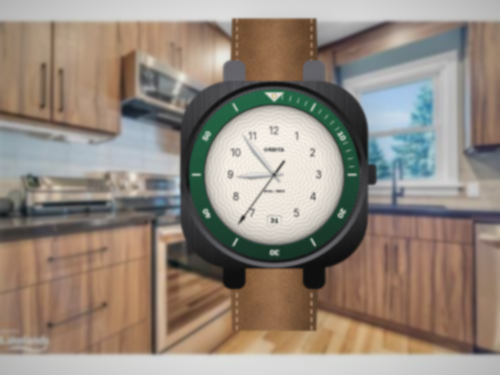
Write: 8,53,36
